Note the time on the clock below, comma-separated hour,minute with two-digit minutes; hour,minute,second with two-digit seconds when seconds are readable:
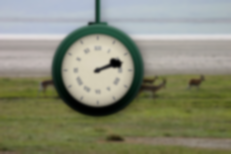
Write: 2,12
